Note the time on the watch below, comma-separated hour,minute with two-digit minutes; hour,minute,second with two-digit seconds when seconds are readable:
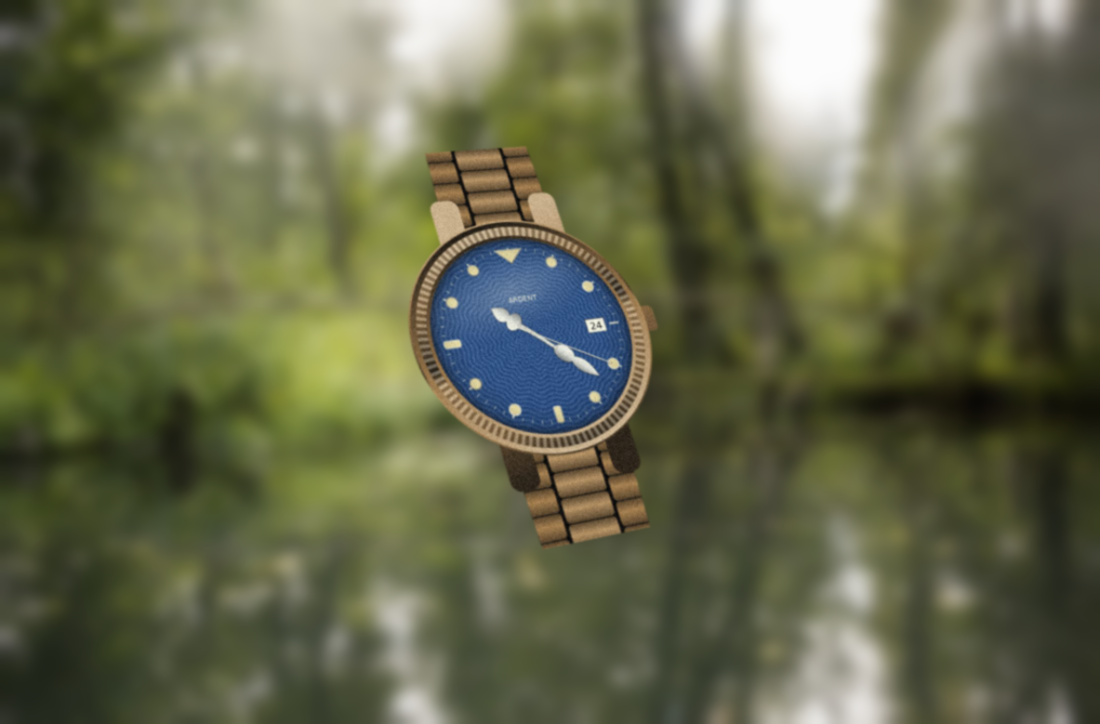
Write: 10,22,20
